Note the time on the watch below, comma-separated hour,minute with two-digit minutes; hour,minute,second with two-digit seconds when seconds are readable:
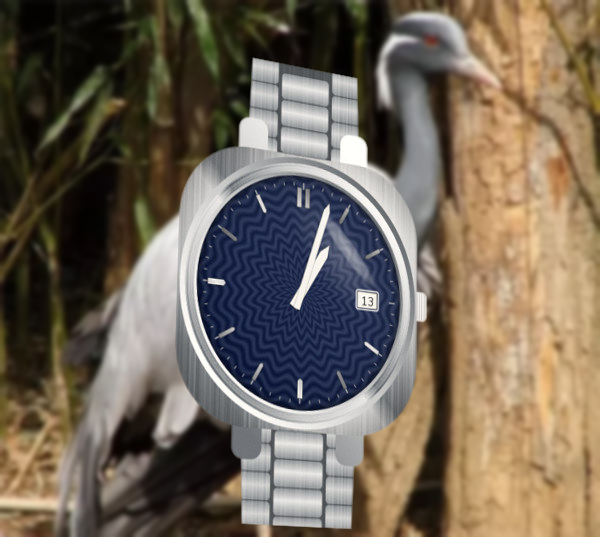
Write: 1,03
